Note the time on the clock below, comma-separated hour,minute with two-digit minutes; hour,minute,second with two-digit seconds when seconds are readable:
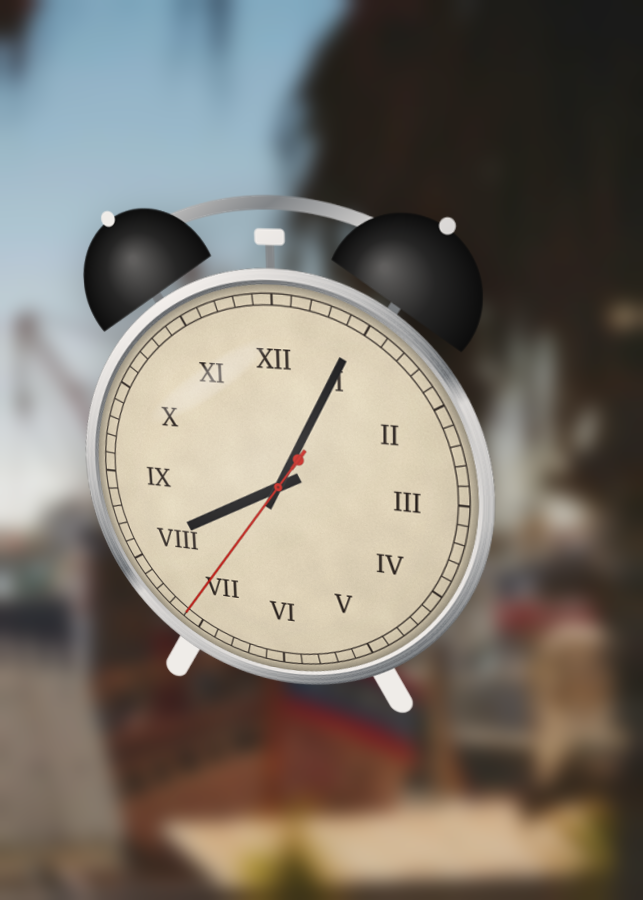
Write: 8,04,36
